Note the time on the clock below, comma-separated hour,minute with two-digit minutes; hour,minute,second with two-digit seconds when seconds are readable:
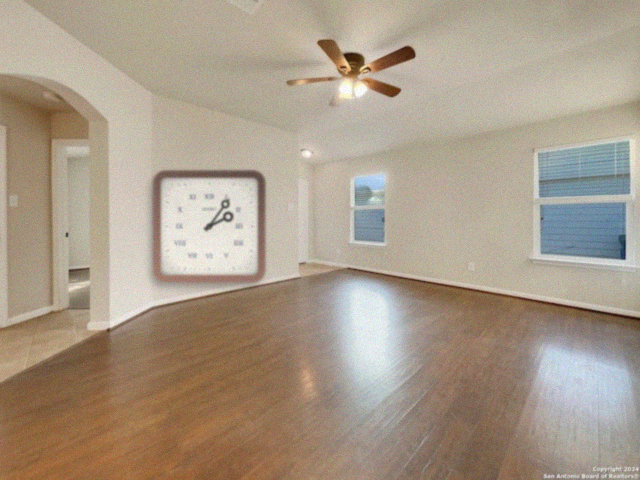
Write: 2,06
